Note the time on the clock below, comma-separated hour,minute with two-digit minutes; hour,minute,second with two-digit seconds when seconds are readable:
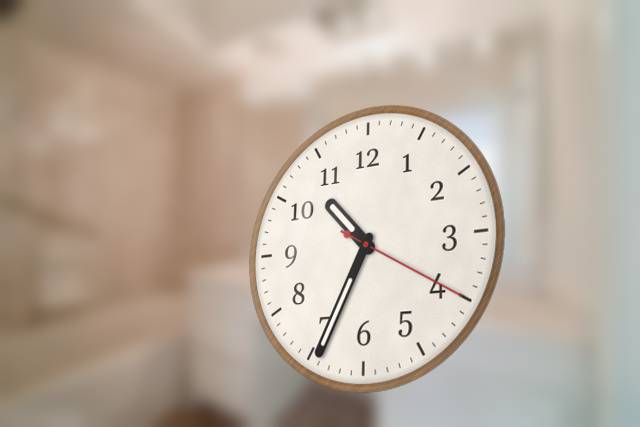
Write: 10,34,20
